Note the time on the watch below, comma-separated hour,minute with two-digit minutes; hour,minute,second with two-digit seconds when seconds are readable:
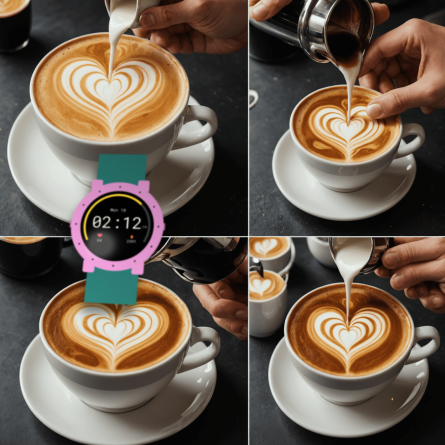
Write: 2,12
